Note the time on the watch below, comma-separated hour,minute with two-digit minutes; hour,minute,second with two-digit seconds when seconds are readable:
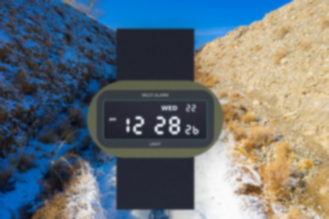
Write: 12,28
